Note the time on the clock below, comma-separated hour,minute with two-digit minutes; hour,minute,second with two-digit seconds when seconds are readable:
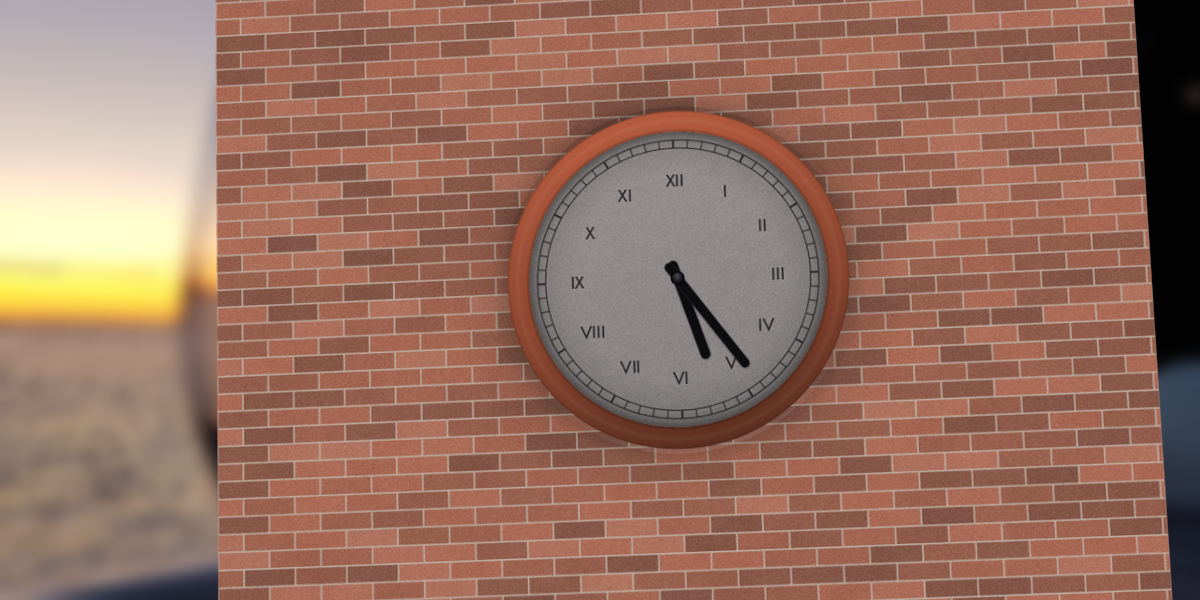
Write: 5,24
